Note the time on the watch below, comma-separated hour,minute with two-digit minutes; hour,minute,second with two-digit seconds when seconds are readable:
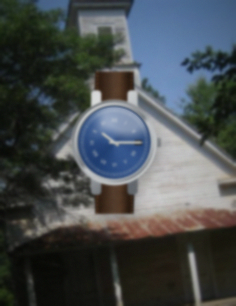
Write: 10,15
